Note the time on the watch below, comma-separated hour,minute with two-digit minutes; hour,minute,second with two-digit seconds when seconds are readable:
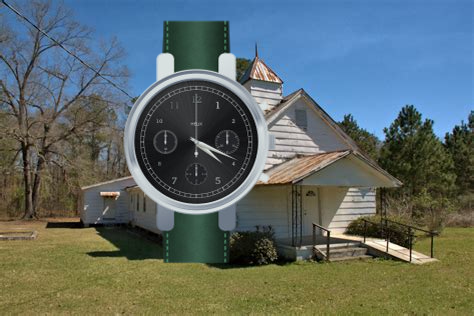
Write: 4,19
